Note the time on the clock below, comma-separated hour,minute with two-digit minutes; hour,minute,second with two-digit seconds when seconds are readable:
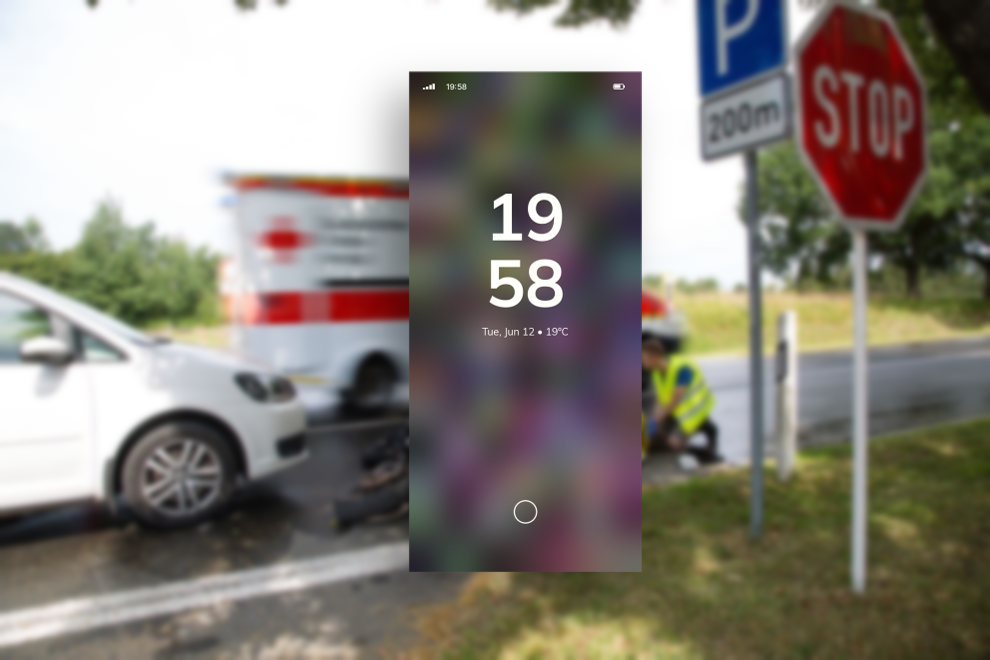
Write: 19,58
